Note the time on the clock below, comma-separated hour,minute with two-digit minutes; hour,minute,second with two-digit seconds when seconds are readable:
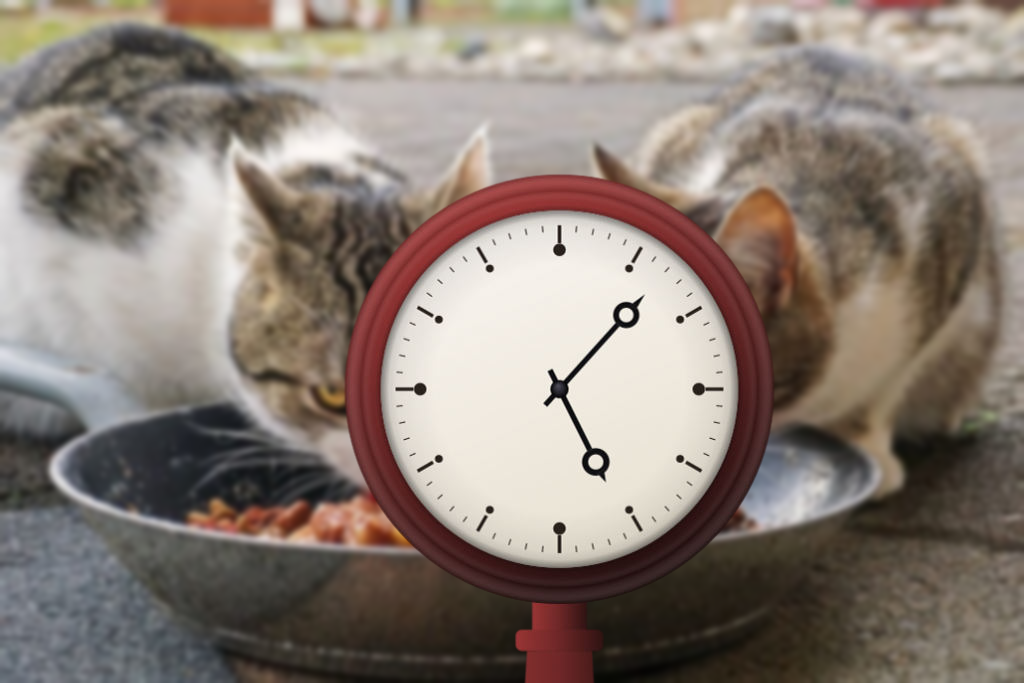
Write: 5,07
